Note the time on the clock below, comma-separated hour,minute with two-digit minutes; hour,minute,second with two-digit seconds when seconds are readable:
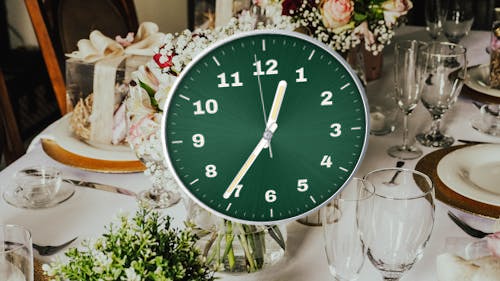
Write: 12,35,59
